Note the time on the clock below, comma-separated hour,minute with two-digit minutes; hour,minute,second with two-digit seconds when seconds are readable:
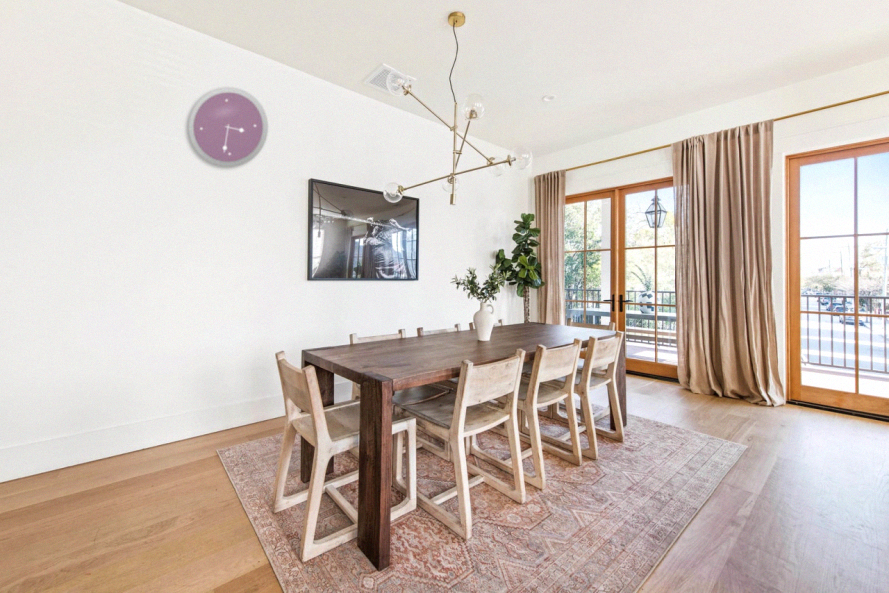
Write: 3,32
